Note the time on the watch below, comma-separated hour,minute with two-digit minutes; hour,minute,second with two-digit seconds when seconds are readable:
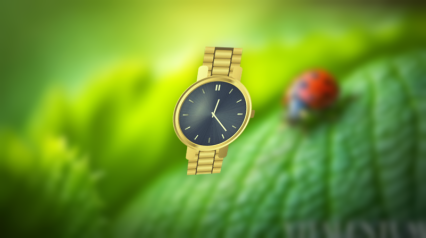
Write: 12,23
